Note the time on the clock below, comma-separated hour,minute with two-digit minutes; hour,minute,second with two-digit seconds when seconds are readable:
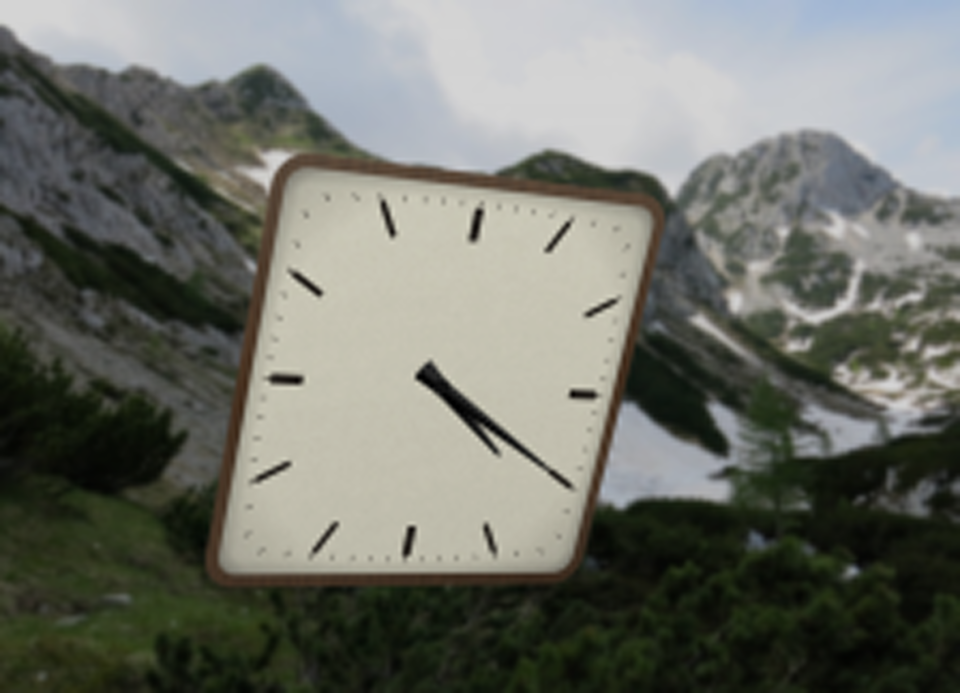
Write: 4,20
